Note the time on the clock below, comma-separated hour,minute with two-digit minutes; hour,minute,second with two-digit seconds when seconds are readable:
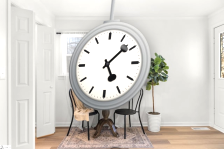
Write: 5,08
